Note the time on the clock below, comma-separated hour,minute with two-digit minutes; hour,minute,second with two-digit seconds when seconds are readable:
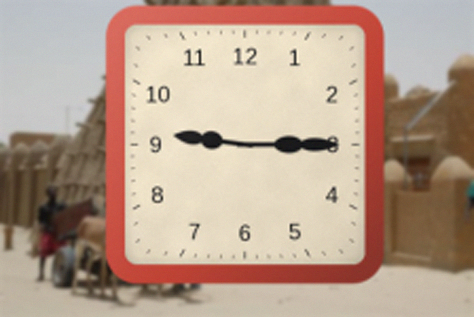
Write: 9,15
